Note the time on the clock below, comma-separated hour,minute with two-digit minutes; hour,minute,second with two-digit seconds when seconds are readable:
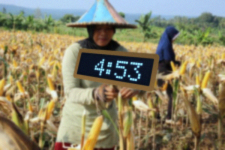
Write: 4,53
